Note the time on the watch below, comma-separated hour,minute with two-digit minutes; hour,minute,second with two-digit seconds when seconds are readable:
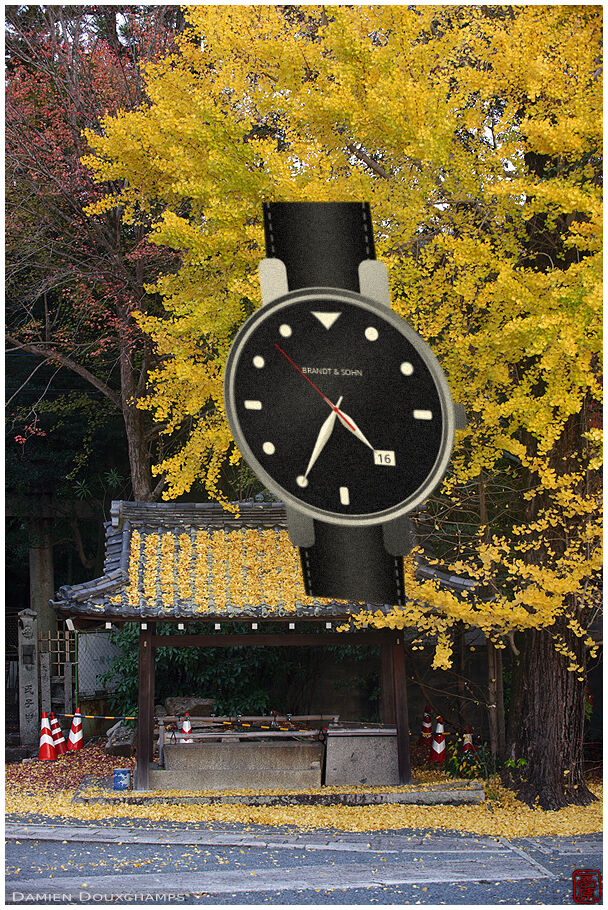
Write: 4,34,53
